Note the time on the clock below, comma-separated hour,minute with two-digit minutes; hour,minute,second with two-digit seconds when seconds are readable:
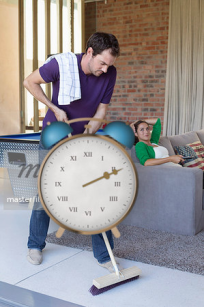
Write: 2,11
